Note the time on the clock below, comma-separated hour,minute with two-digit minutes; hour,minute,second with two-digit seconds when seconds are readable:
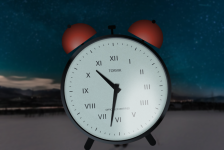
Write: 10,32
